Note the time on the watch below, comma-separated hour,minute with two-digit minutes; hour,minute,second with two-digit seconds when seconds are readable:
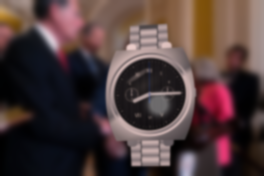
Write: 8,15
